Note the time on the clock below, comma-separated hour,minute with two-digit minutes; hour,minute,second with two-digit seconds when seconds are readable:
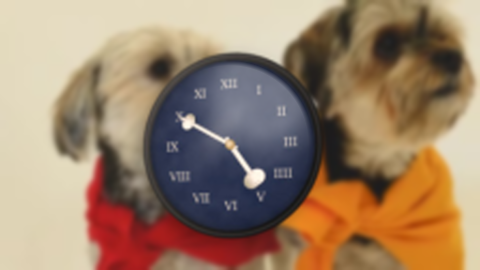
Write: 4,50
